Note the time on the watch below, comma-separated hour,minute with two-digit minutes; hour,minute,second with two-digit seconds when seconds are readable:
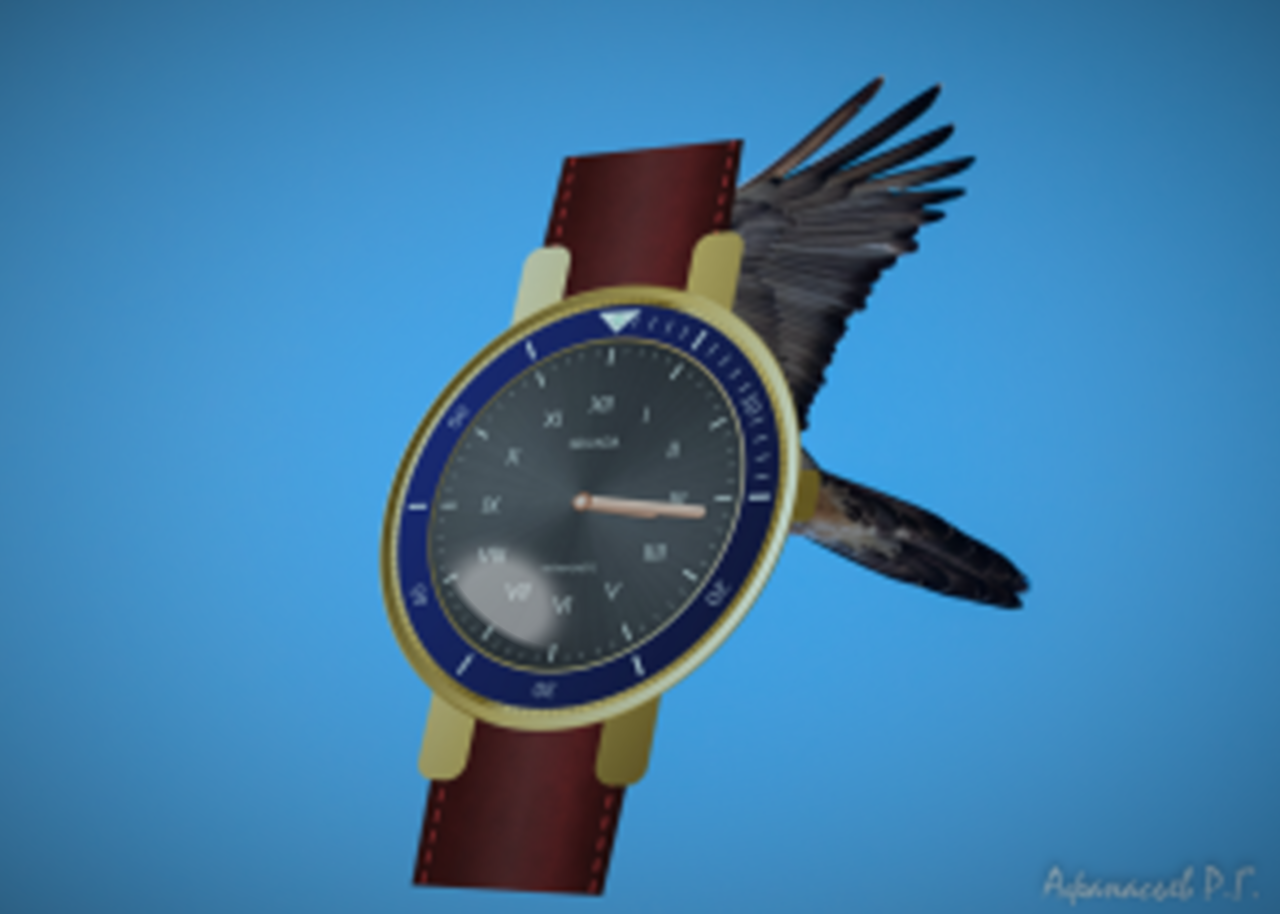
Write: 3,16
